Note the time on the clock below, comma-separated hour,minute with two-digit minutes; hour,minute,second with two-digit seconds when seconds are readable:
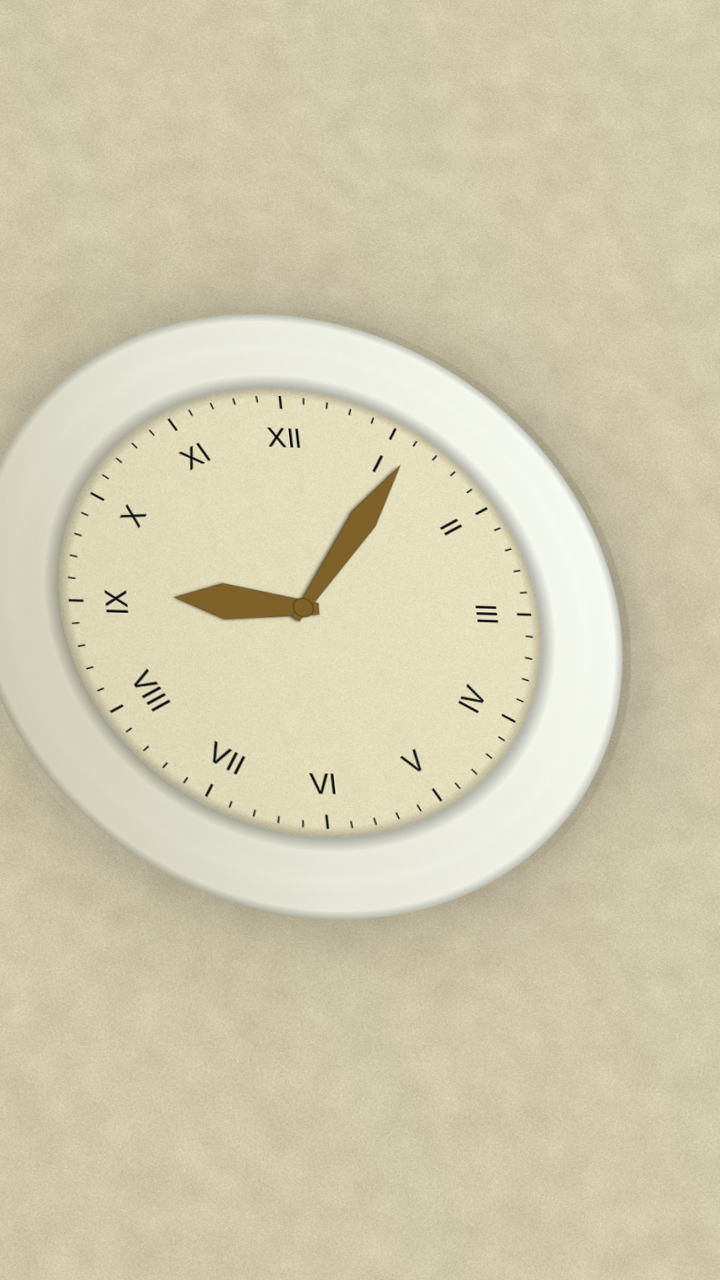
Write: 9,06
